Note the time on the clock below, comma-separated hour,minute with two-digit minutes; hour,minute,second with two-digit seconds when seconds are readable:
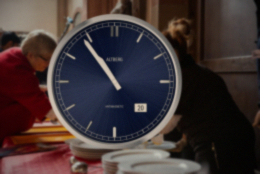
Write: 10,54
